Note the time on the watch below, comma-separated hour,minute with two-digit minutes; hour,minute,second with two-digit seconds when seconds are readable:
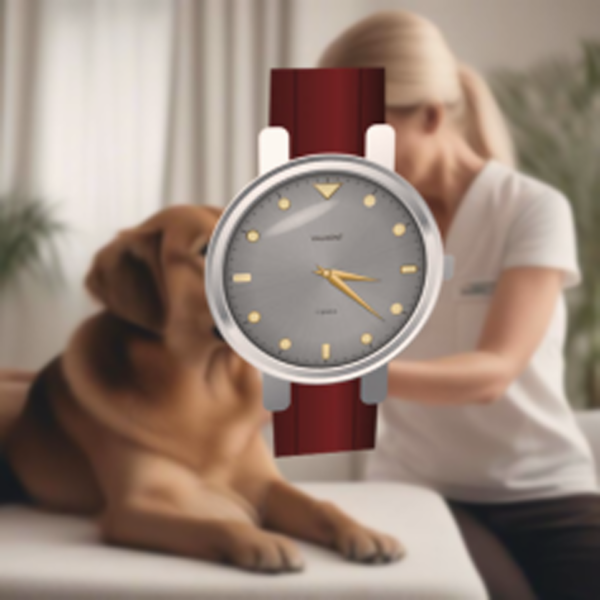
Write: 3,22
